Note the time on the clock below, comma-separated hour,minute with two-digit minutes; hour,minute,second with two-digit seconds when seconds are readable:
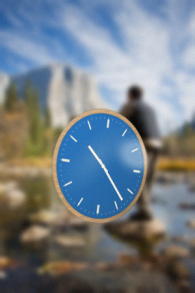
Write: 10,23
